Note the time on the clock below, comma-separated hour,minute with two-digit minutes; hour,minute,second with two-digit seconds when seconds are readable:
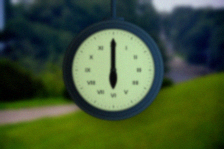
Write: 6,00
